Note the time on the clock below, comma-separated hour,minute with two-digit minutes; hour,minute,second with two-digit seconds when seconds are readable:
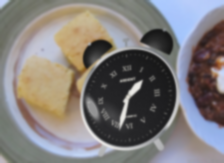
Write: 1,33
